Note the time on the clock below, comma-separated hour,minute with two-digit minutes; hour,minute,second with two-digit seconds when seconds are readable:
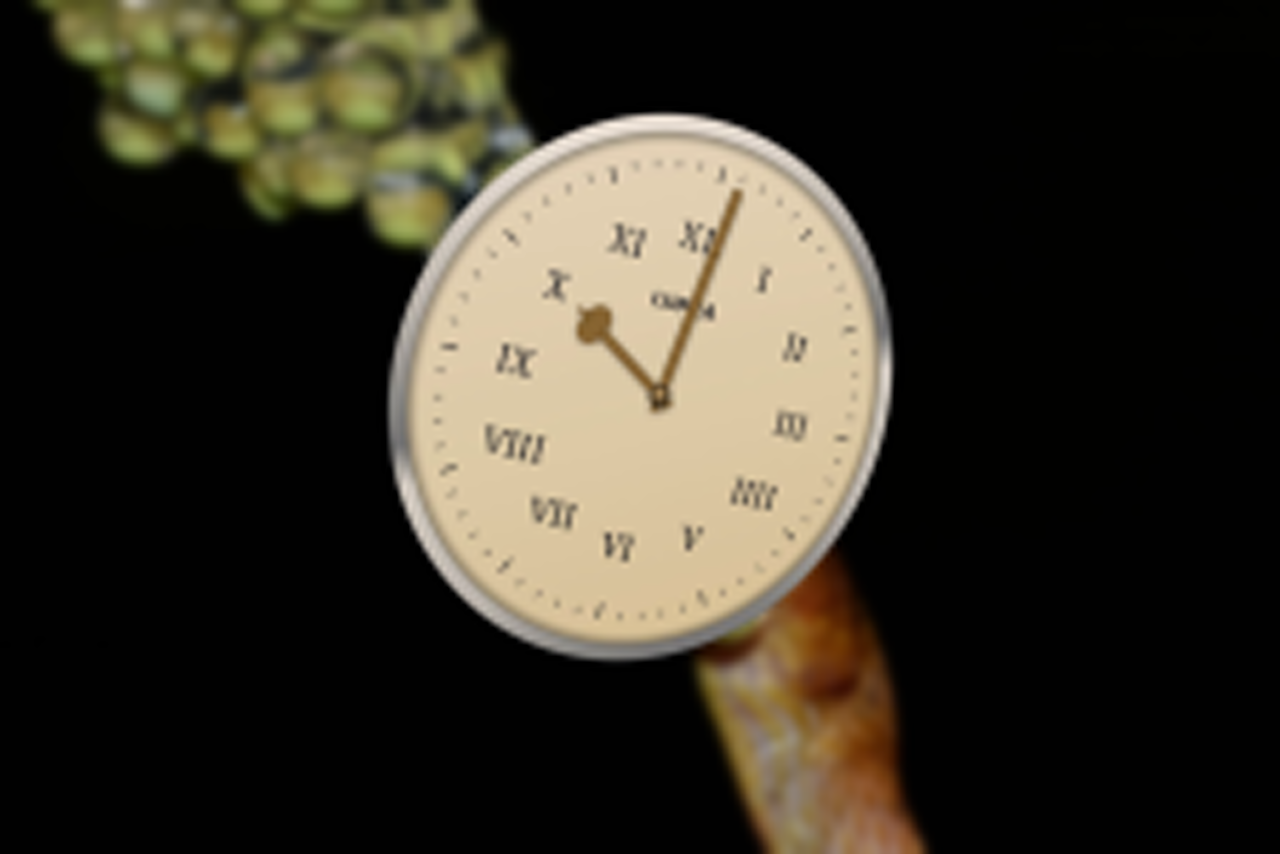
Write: 10,01
